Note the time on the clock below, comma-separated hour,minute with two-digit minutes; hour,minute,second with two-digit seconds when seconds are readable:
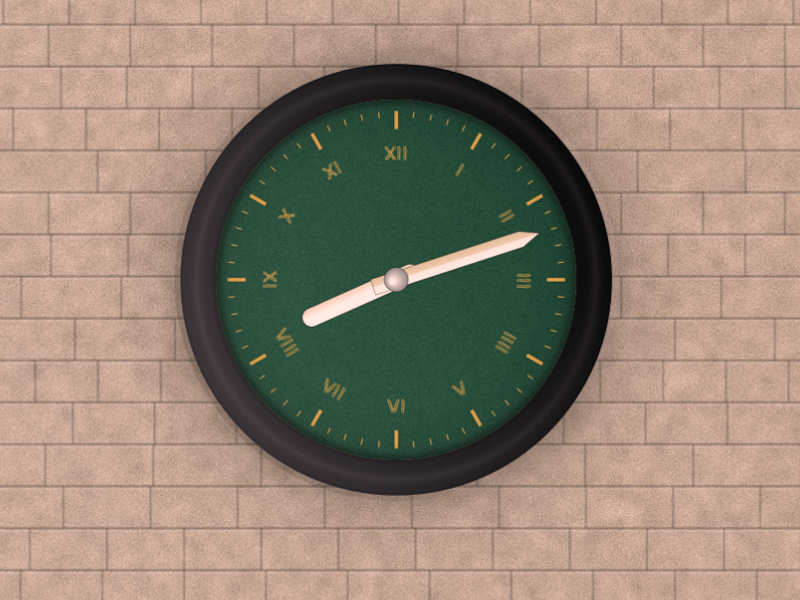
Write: 8,12
